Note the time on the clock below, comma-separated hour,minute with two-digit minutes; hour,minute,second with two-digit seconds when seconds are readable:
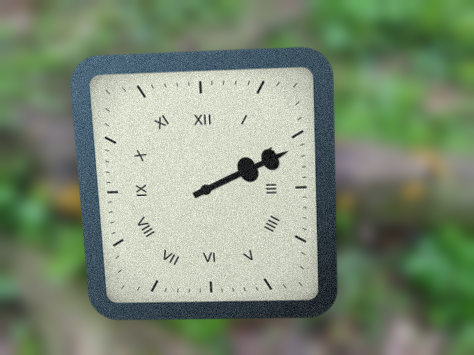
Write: 2,11
